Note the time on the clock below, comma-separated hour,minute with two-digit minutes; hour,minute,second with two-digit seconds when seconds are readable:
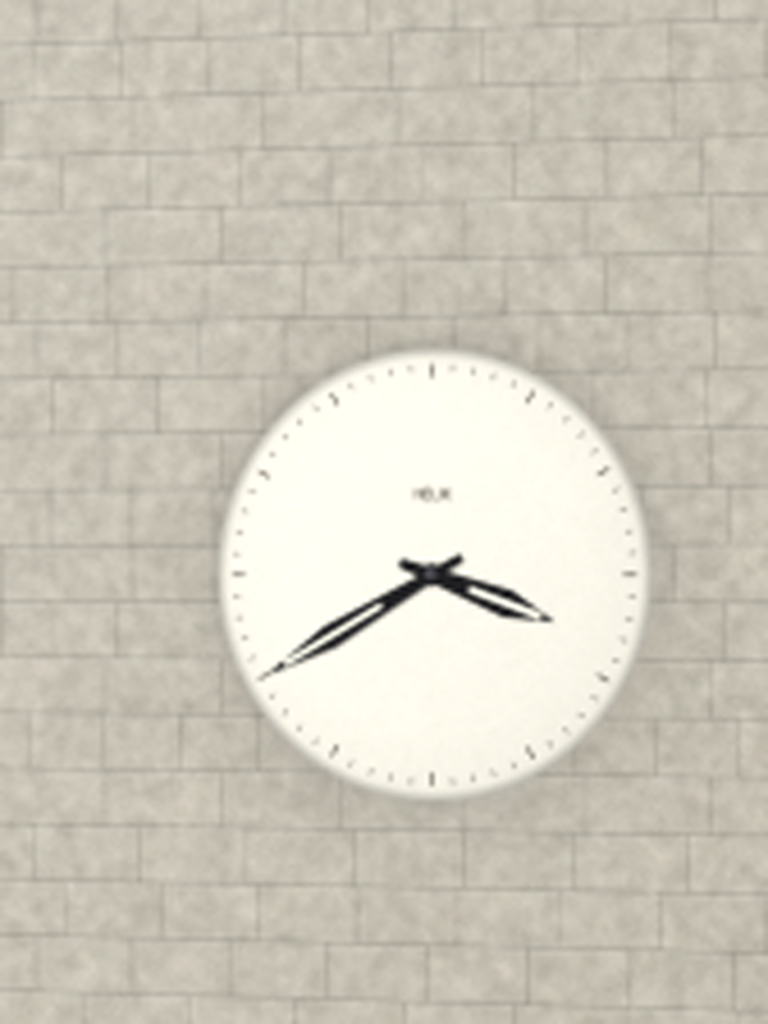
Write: 3,40
